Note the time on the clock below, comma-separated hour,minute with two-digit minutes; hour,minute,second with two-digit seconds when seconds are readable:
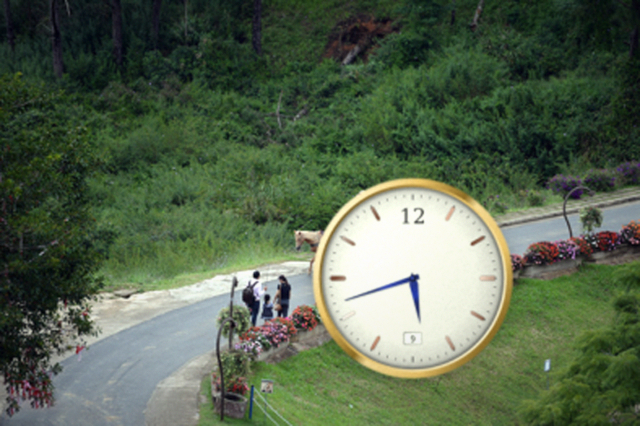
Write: 5,42
